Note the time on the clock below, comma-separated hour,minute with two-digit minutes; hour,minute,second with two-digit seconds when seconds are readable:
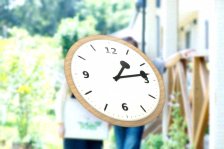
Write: 1,13
